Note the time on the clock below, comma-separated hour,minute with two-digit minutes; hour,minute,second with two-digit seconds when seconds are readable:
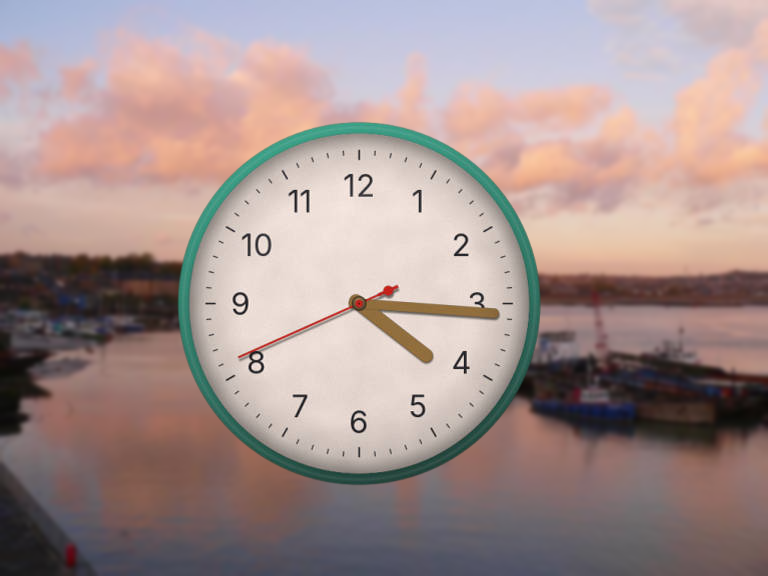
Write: 4,15,41
